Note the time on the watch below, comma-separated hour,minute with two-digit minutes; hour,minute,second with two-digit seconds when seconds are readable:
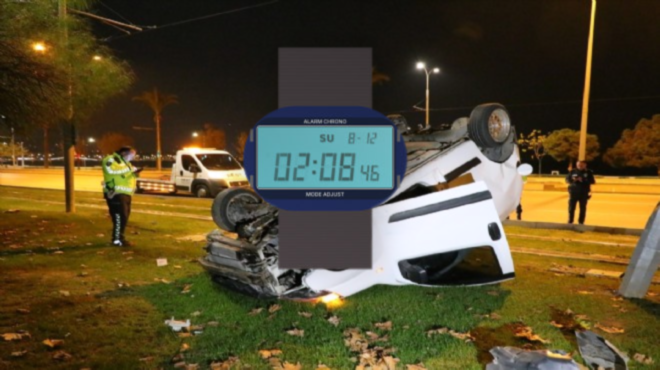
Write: 2,08,46
